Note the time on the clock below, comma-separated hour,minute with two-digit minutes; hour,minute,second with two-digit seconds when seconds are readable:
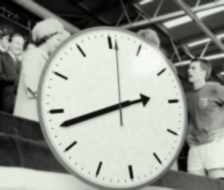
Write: 2,43,01
